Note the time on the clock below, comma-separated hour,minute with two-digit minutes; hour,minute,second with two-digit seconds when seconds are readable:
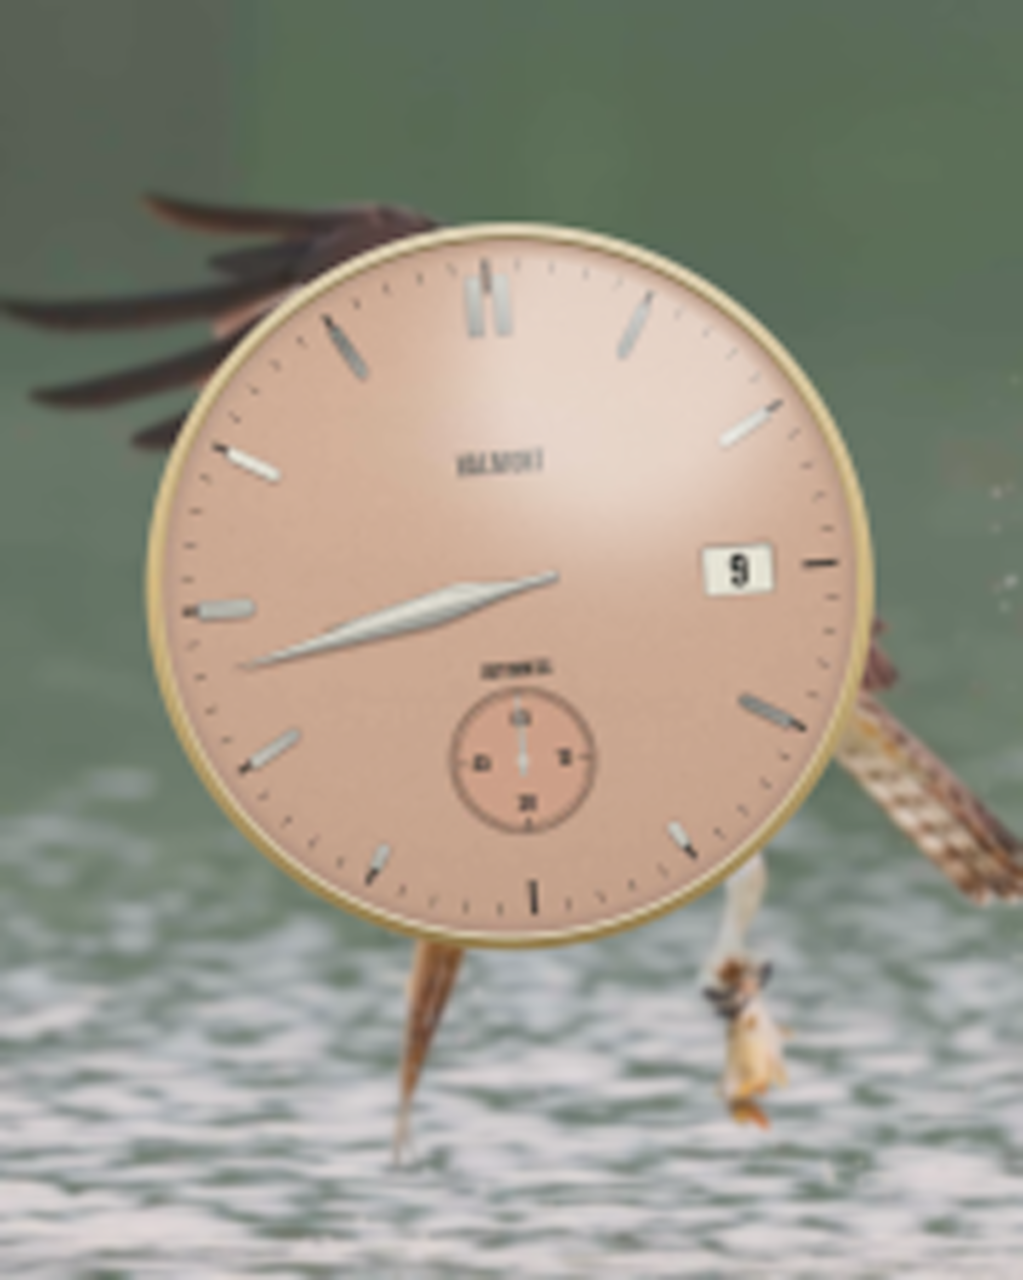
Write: 8,43
